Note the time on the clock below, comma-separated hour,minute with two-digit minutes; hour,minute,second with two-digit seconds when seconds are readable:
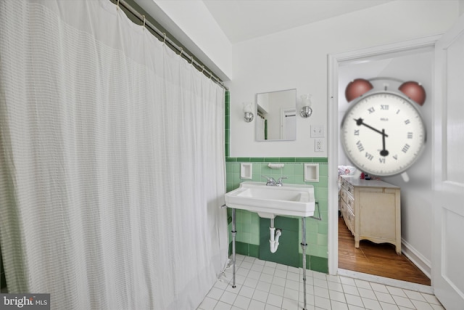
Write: 5,49
